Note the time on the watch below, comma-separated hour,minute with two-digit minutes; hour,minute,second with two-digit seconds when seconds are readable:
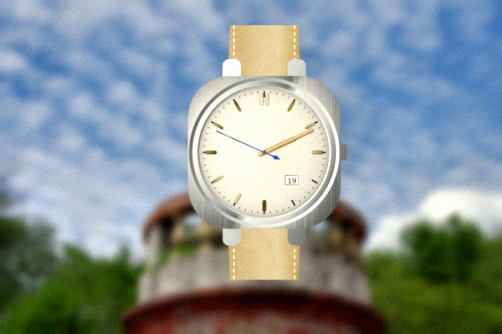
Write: 2,10,49
